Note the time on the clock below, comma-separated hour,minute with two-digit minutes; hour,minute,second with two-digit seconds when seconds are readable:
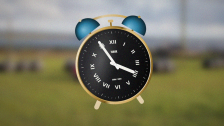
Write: 3,55
